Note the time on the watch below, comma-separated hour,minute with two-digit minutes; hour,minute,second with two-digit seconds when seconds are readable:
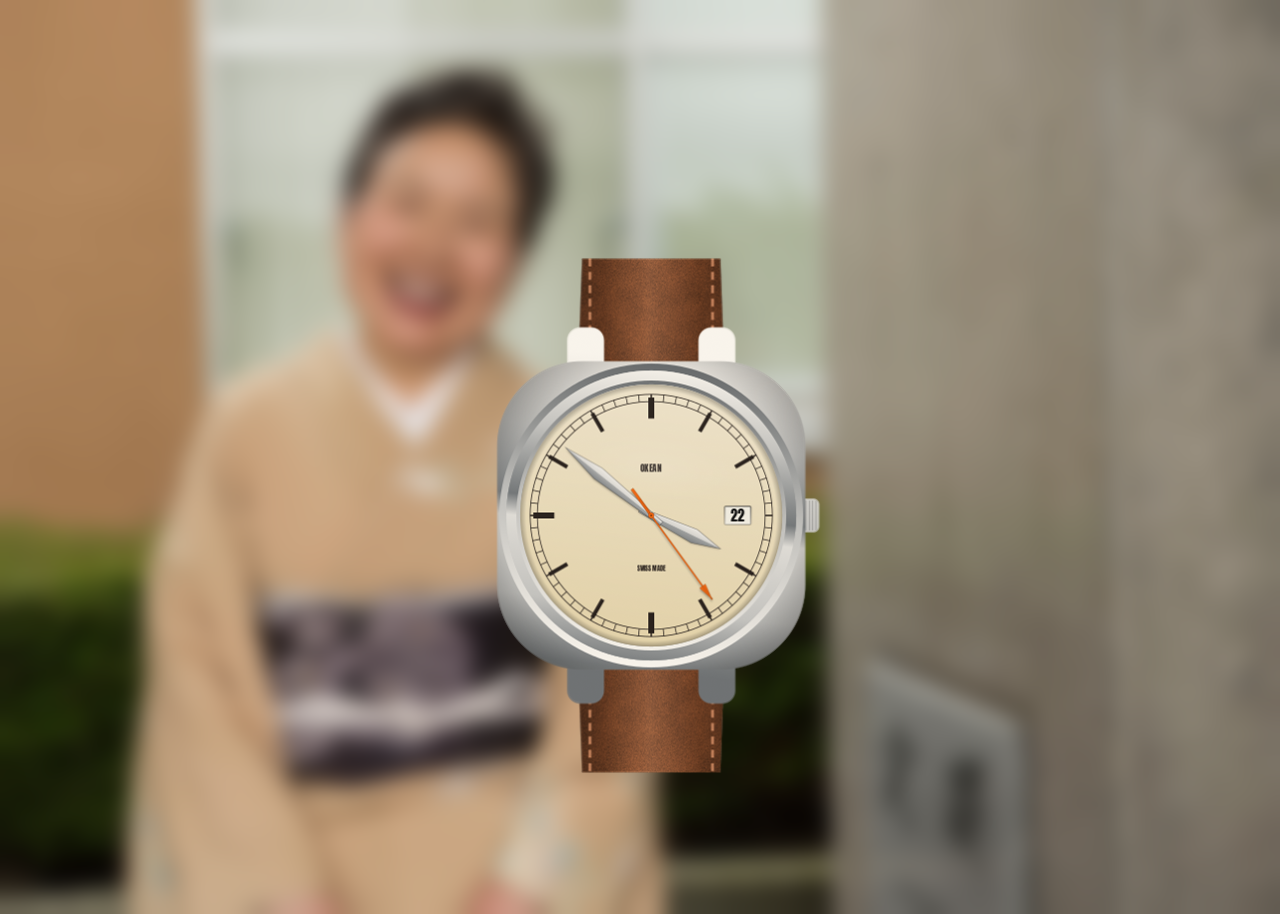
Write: 3,51,24
